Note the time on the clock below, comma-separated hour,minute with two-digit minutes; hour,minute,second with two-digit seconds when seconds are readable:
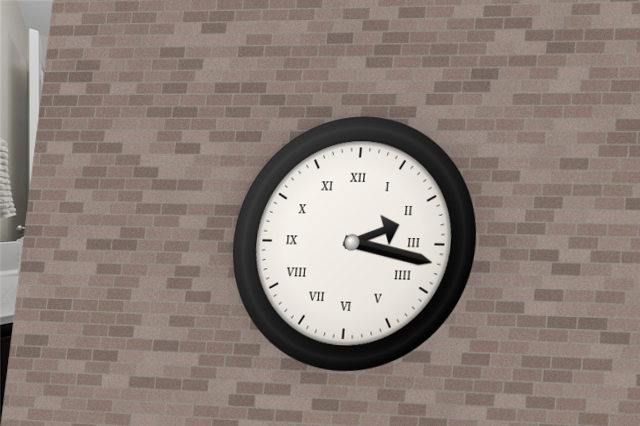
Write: 2,17
